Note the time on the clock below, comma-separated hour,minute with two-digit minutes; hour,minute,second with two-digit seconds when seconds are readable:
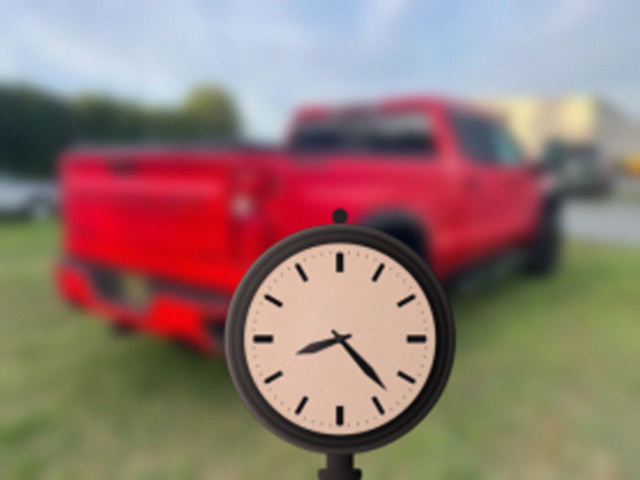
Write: 8,23
